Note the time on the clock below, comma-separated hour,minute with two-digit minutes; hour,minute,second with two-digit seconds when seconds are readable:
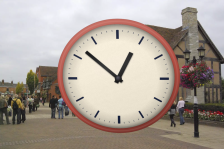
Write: 12,52
